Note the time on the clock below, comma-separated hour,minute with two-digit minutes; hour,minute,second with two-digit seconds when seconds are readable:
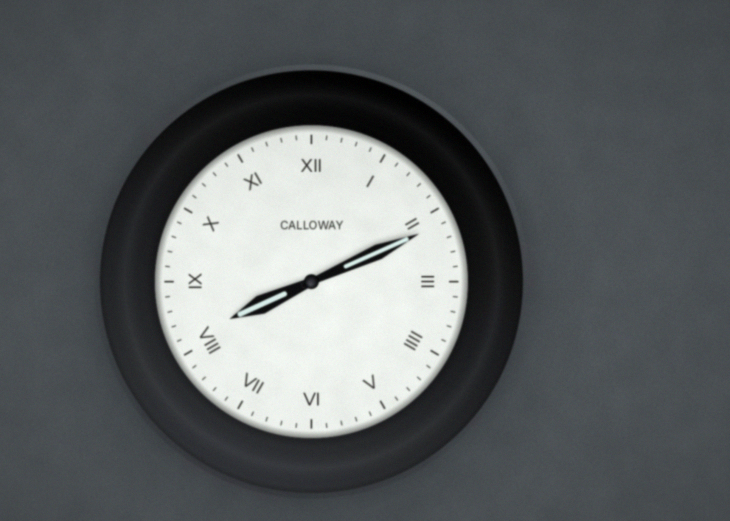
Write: 8,11
